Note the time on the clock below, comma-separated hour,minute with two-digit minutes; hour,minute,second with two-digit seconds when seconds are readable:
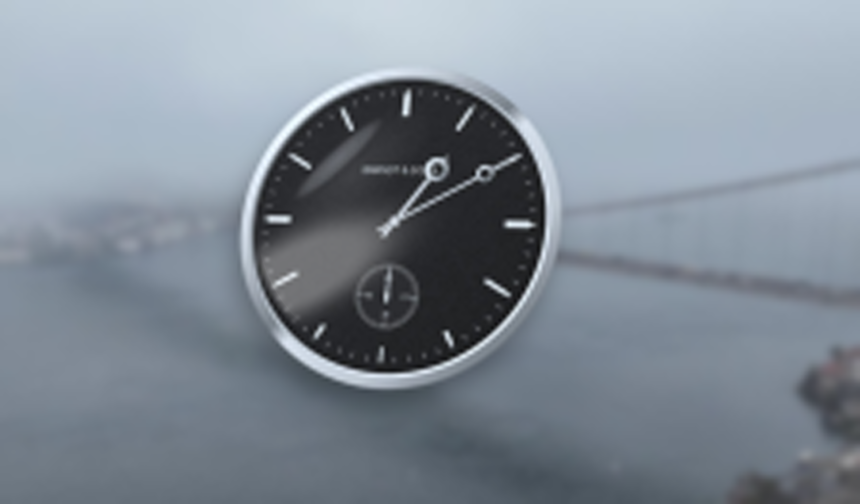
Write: 1,10
